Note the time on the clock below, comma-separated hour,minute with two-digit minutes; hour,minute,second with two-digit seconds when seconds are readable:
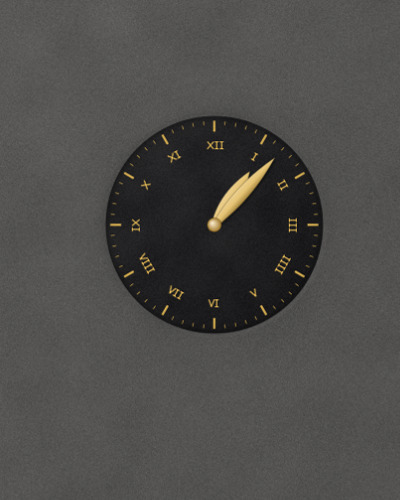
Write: 1,07
